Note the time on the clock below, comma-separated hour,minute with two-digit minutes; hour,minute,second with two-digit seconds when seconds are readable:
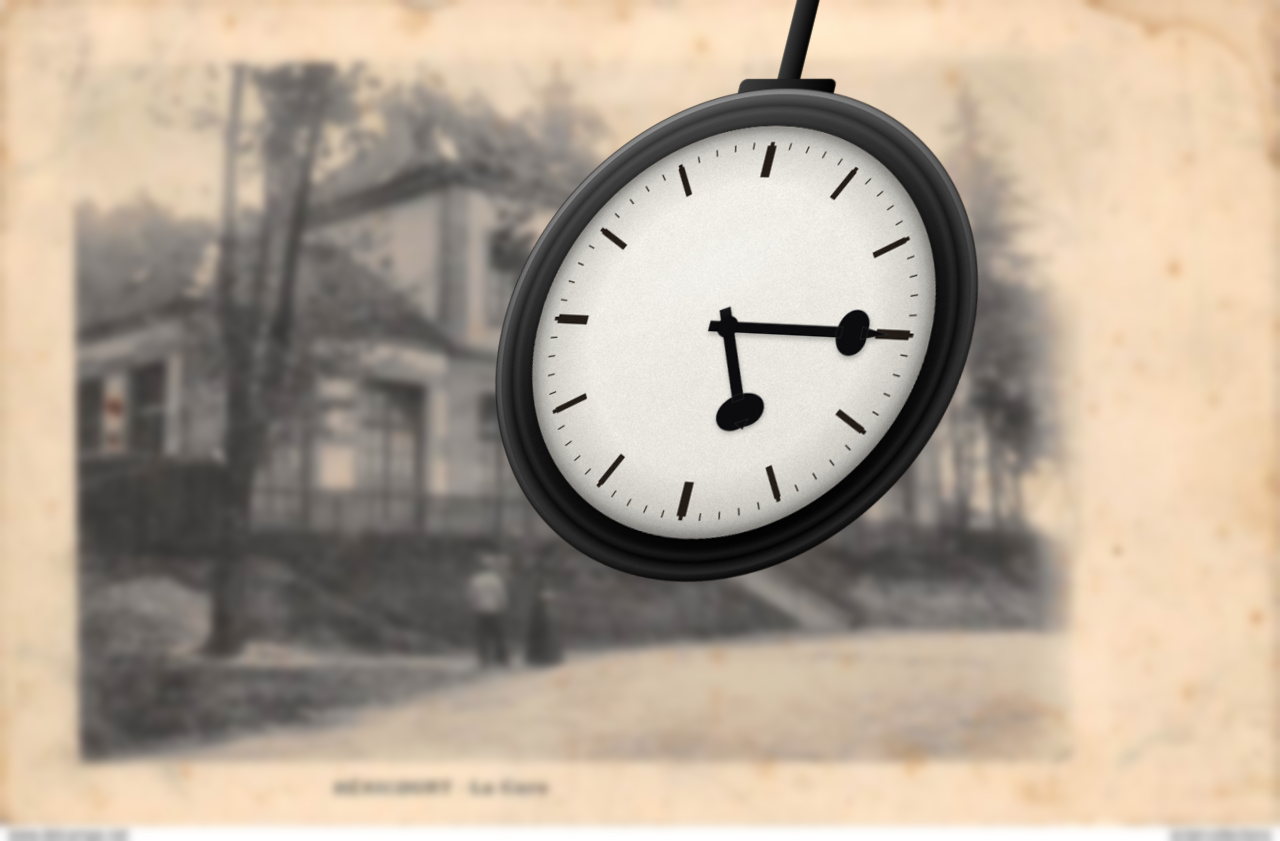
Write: 5,15
